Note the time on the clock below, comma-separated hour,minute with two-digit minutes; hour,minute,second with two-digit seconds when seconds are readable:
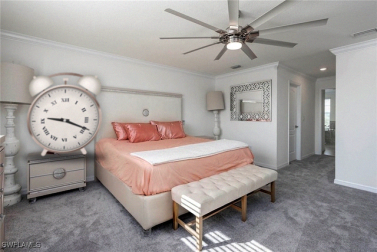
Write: 9,19
